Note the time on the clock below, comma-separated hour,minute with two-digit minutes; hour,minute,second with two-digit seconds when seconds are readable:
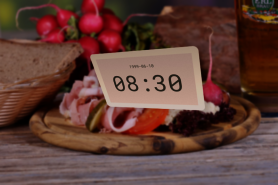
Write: 8,30
